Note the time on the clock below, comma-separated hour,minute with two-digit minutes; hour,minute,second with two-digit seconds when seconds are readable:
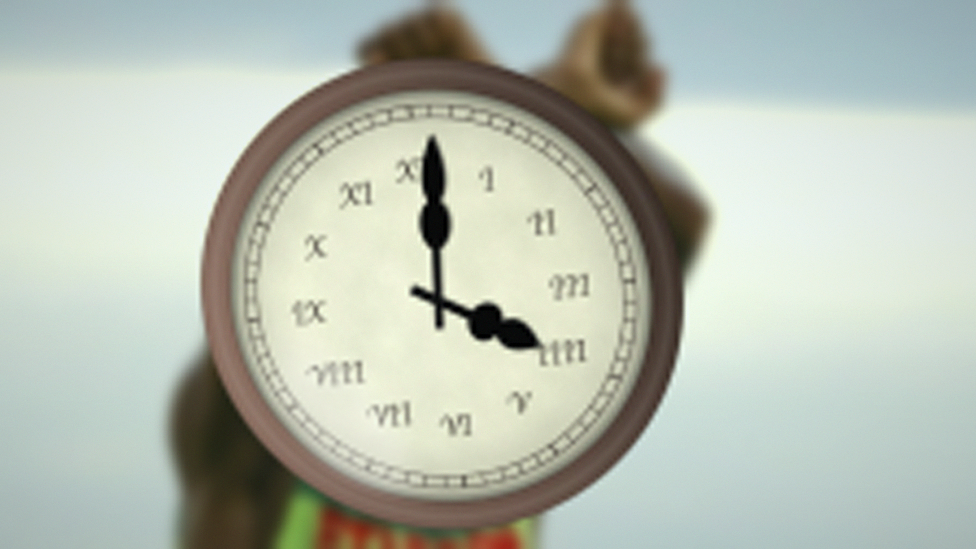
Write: 4,01
